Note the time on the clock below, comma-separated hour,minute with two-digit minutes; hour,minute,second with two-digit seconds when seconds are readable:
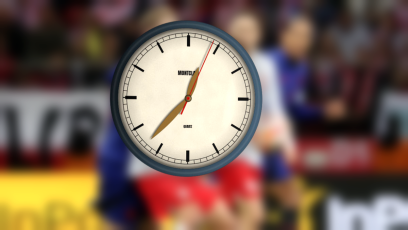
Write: 12,37,04
